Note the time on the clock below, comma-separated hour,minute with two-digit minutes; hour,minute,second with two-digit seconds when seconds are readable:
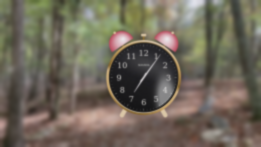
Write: 7,06
